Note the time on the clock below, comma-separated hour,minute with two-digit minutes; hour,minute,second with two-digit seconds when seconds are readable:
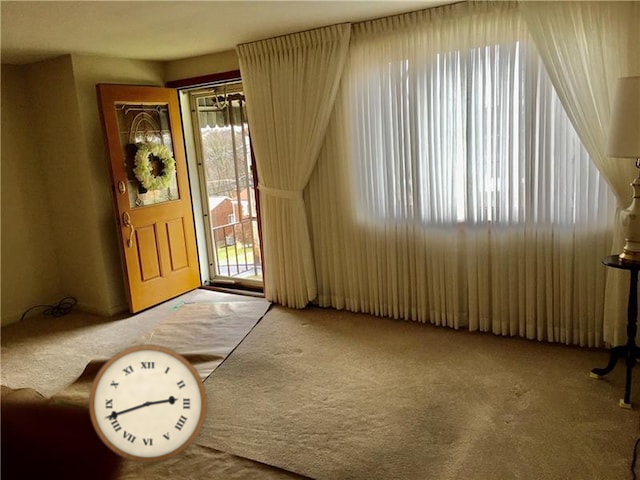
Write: 2,42
